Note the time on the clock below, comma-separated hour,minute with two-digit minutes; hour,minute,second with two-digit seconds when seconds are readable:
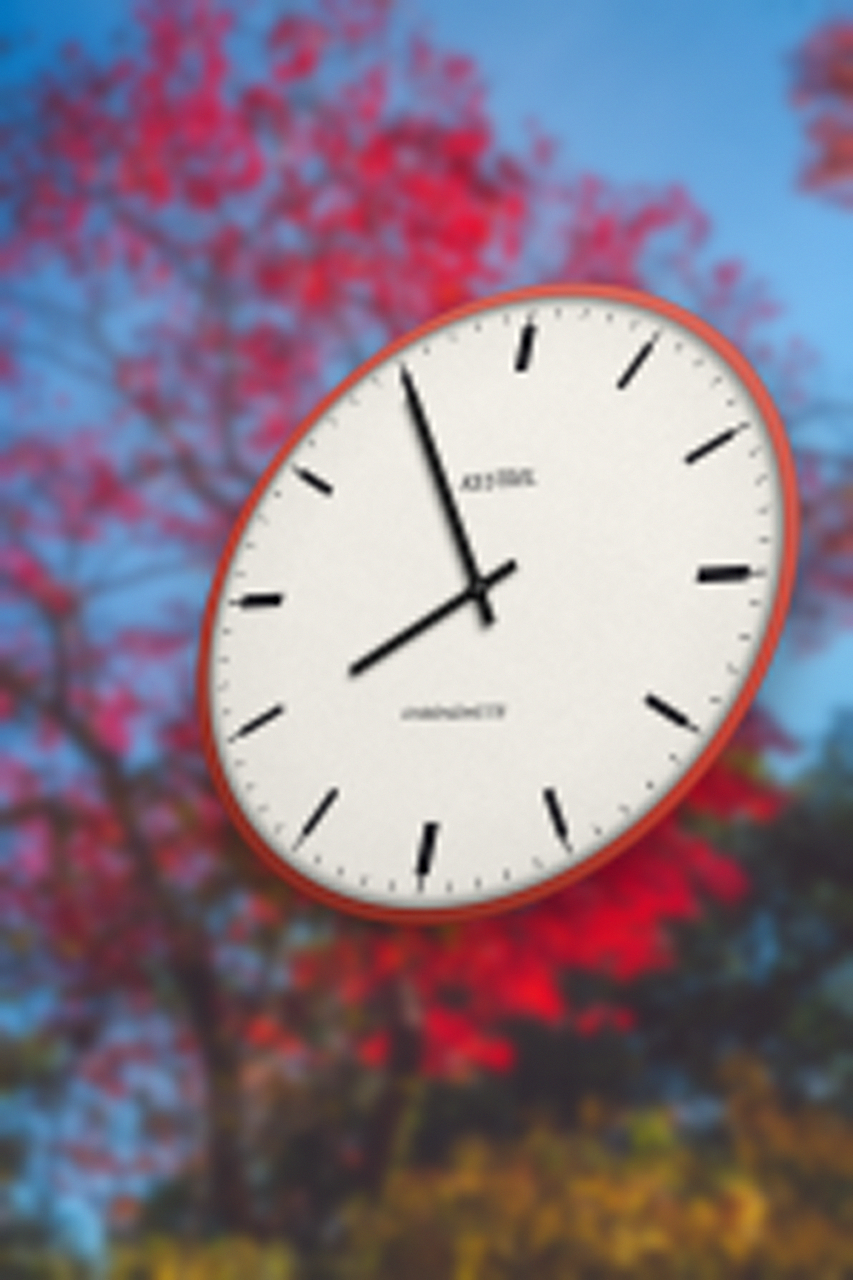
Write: 7,55
